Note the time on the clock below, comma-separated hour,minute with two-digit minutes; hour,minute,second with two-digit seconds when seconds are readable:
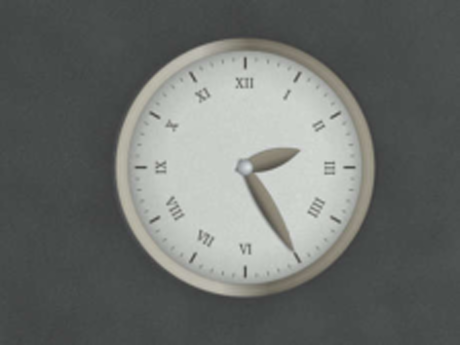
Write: 2,25
